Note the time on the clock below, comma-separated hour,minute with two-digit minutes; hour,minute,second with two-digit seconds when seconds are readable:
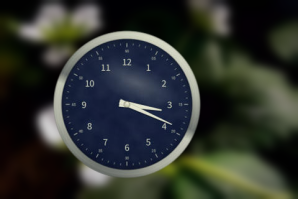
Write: 3,19
